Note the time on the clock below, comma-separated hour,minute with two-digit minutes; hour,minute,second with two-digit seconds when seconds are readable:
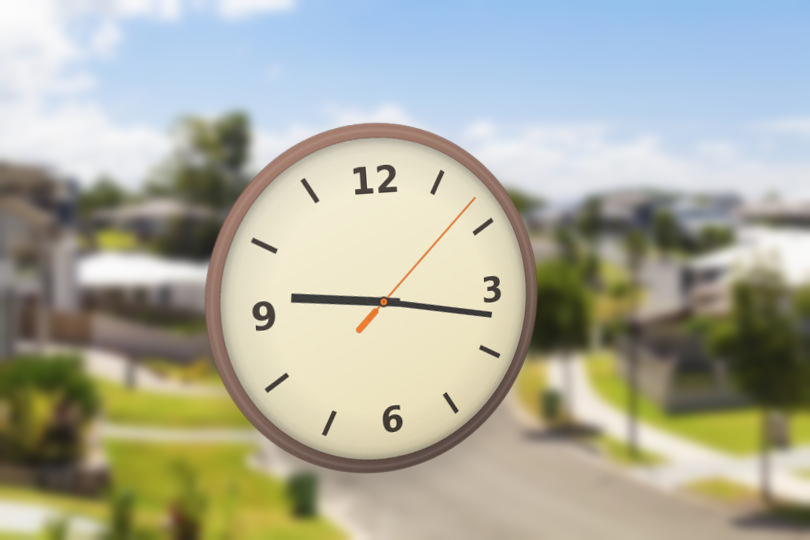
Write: 9,17,08
